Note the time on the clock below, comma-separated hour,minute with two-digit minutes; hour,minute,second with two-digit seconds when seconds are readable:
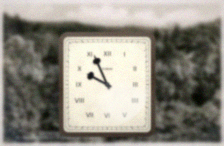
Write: 9,56
